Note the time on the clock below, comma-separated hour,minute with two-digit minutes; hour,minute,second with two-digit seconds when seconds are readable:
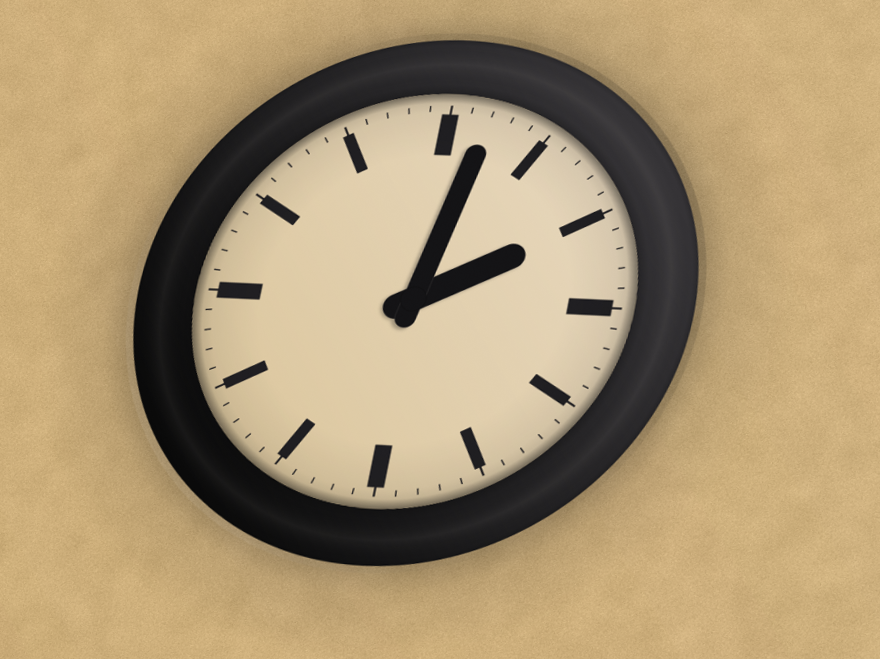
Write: 2,02
